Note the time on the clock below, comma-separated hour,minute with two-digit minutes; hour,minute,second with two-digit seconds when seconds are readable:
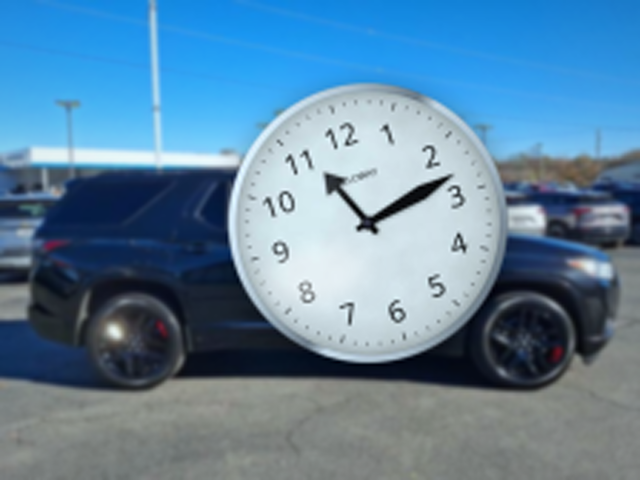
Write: 11,13
